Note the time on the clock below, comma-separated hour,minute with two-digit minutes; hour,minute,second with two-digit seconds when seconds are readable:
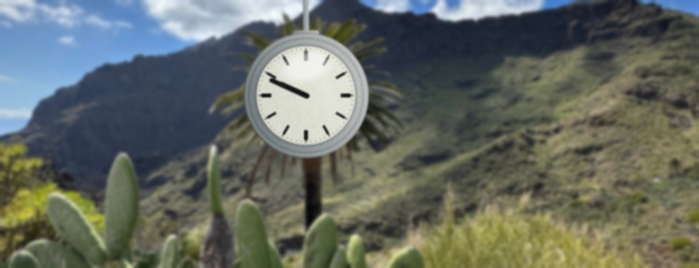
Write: 9,49
